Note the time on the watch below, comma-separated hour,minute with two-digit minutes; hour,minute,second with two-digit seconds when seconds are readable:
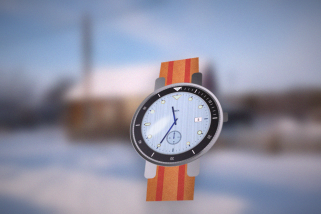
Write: 11,35
